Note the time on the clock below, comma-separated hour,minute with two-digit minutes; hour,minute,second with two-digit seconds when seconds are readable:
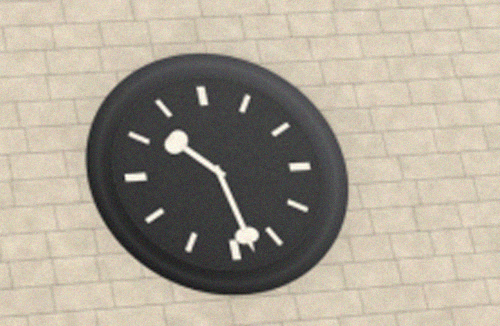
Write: 10,28
